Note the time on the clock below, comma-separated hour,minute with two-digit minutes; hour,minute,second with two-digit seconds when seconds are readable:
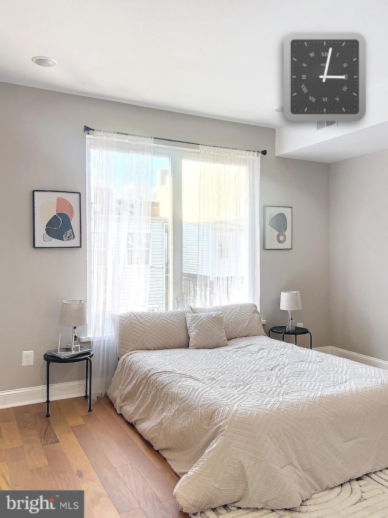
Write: 3,02
